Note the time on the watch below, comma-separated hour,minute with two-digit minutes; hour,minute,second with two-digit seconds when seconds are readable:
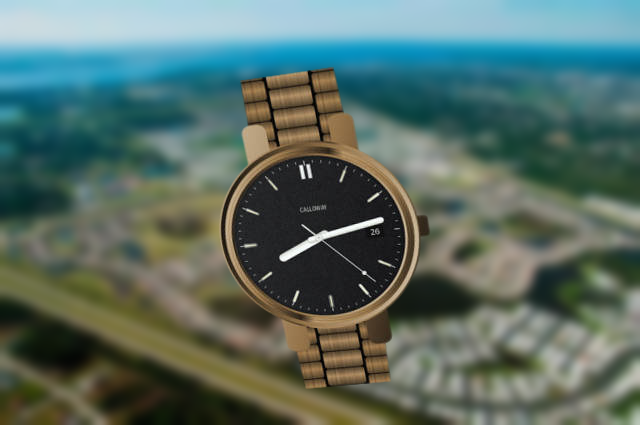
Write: 8,13,23
